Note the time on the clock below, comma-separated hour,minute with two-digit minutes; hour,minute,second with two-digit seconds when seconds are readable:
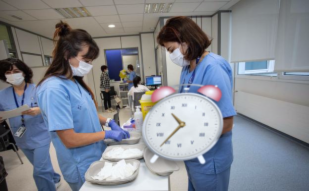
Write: 10,36
